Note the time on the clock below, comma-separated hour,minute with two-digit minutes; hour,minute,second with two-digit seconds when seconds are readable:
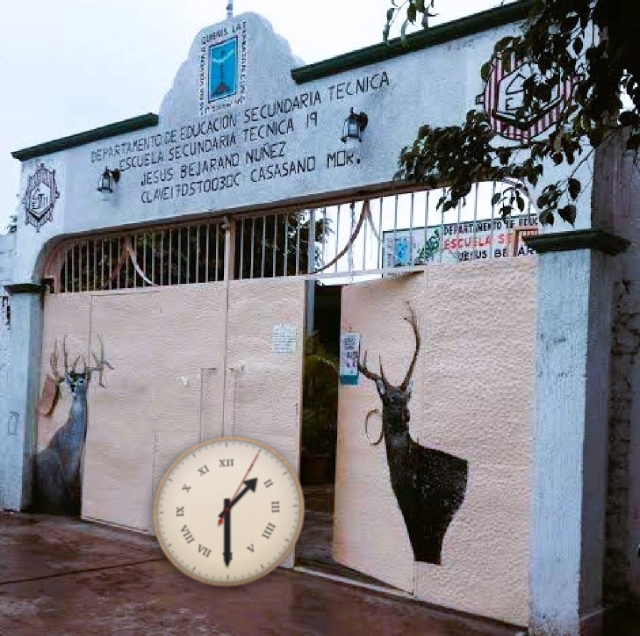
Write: 1,30,05
